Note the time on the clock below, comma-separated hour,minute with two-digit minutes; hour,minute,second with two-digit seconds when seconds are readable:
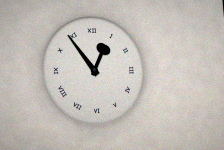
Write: 12,54
